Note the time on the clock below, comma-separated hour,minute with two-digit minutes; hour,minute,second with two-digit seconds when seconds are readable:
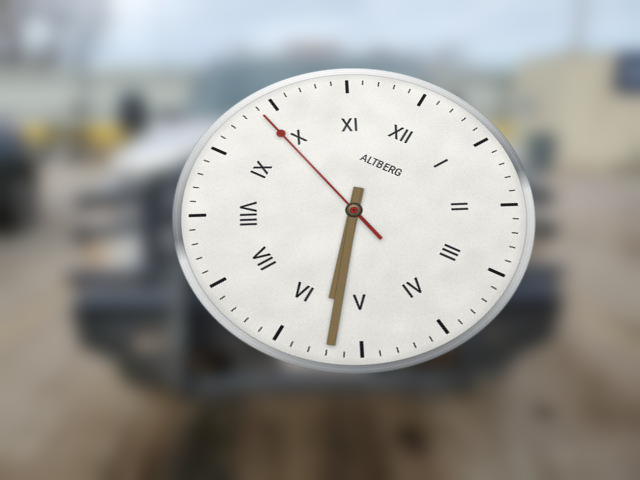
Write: 5,26,49
